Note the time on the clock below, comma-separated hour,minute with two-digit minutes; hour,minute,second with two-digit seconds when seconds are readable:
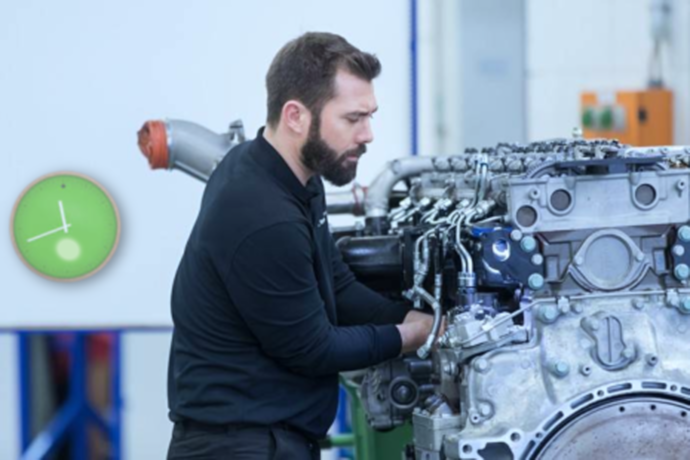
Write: 11,42
